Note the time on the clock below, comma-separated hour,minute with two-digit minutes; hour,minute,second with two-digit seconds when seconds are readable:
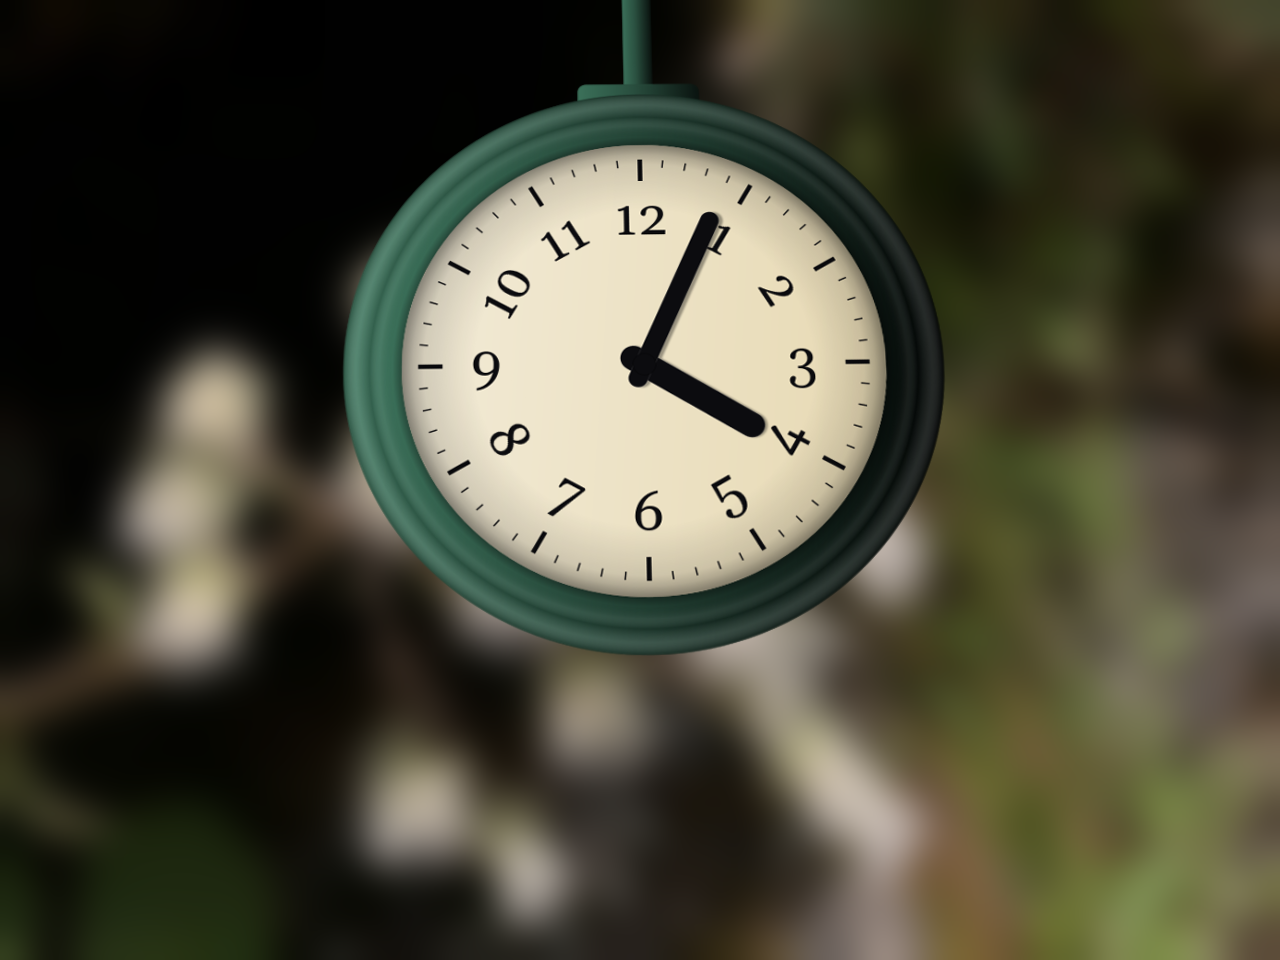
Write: 4,04
